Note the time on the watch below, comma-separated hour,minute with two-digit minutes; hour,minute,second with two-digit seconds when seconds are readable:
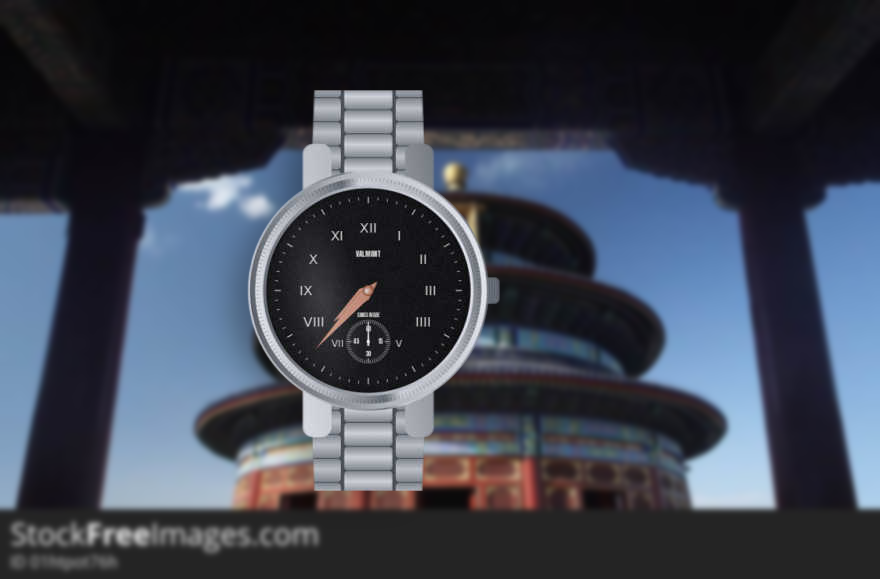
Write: 7,37
